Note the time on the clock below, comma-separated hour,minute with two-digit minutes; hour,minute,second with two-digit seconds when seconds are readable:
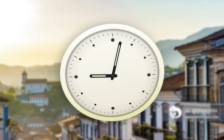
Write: 9,02
